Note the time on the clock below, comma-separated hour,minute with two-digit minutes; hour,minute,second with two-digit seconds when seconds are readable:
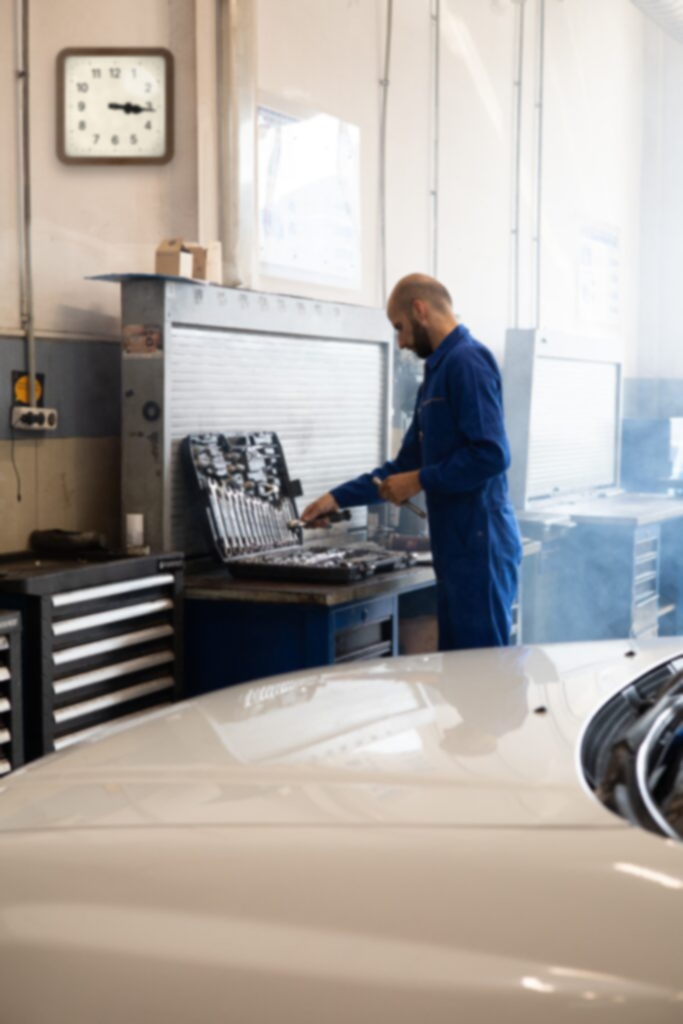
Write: 3,16
